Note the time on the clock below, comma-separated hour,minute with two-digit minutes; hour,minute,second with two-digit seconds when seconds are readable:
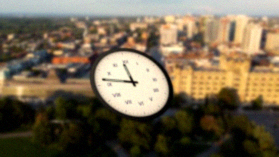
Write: 11,47
